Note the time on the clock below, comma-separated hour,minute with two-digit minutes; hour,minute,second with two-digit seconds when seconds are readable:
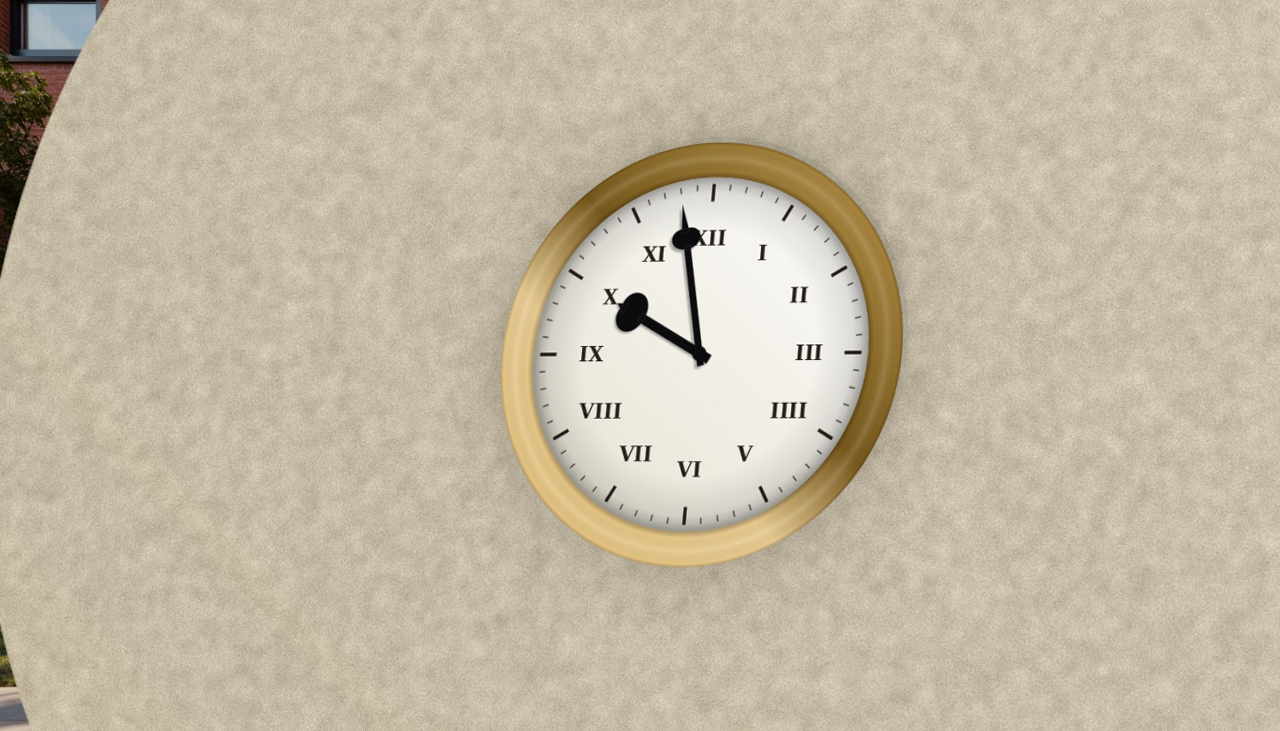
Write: 9,58
